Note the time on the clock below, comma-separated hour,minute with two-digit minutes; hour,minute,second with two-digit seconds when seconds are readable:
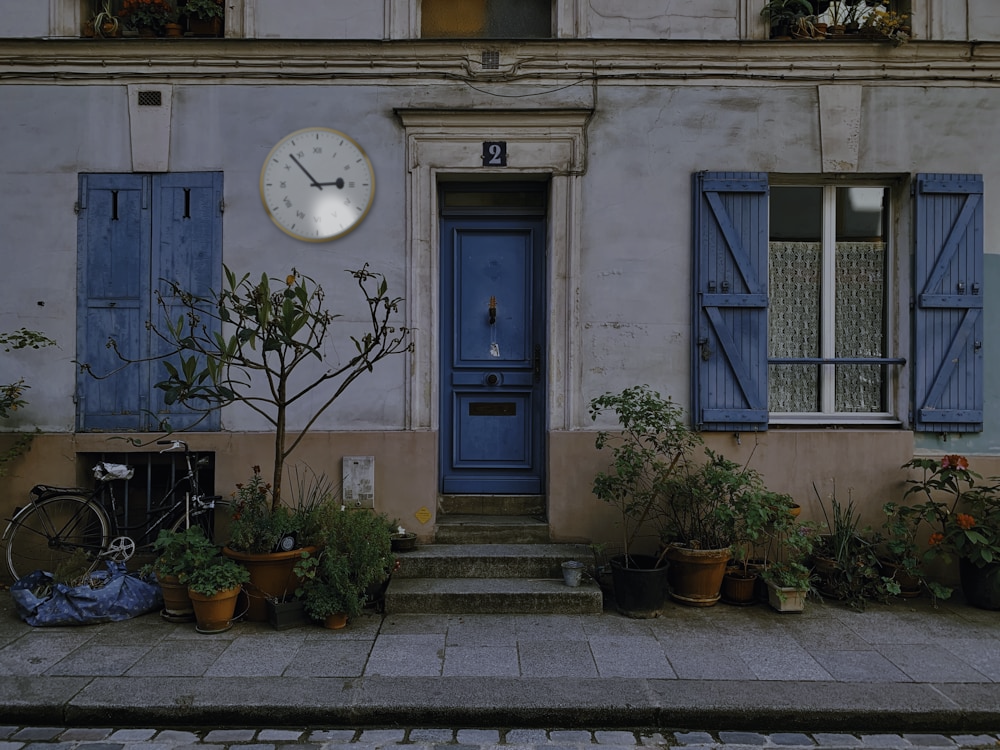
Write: 2,53
